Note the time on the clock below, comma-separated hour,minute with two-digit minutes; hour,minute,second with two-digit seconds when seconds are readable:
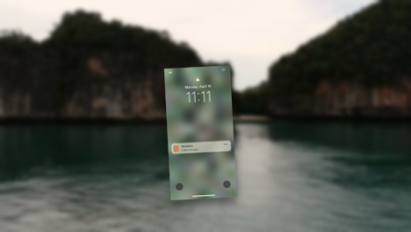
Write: 11,11
